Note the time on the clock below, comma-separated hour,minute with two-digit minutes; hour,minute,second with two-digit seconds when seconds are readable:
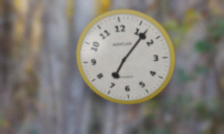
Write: 7,07
